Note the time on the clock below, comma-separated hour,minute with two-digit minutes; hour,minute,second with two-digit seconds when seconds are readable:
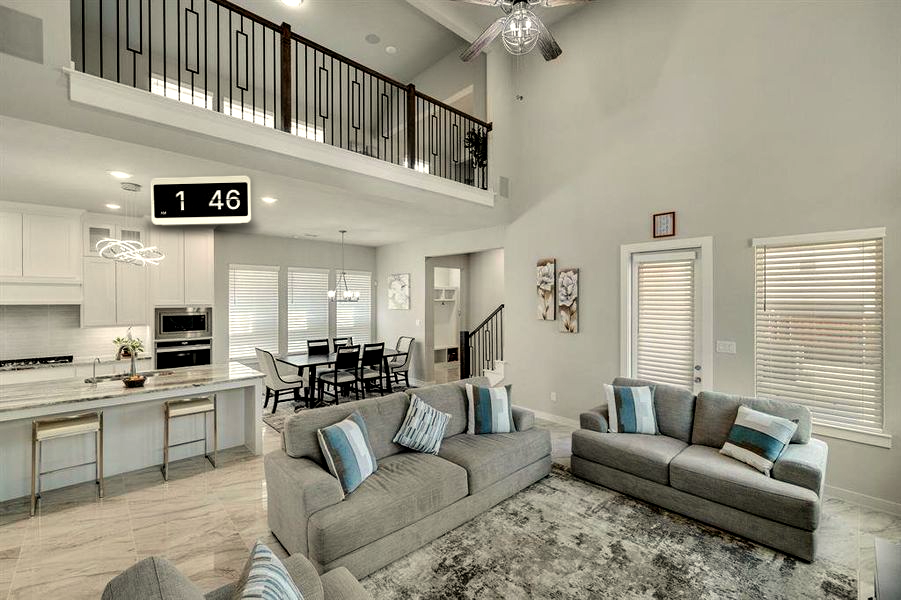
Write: 1,46
